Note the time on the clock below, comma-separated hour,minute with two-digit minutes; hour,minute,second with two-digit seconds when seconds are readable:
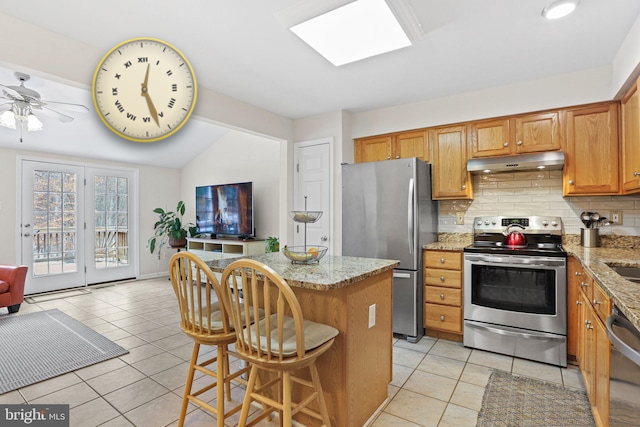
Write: 12,27
